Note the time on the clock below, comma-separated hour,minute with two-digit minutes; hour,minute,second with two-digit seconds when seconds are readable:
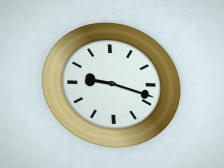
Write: 9,18
